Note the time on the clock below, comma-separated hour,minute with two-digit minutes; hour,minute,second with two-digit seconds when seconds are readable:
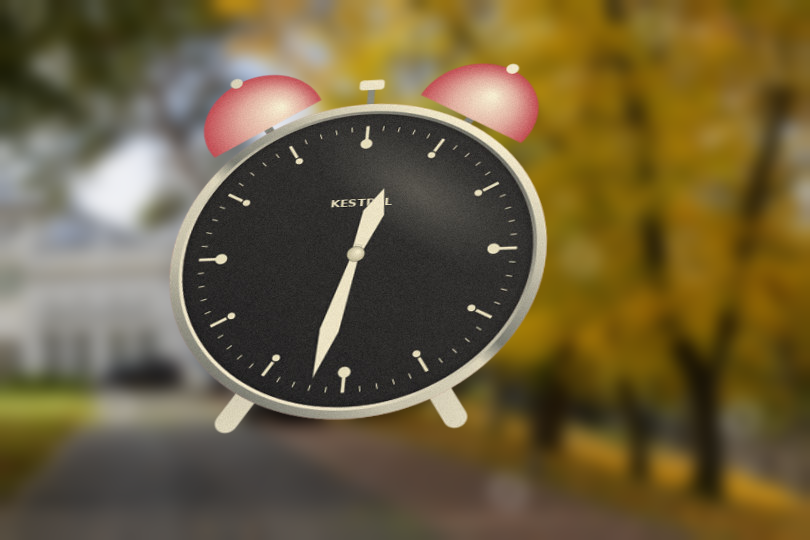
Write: 12,32
